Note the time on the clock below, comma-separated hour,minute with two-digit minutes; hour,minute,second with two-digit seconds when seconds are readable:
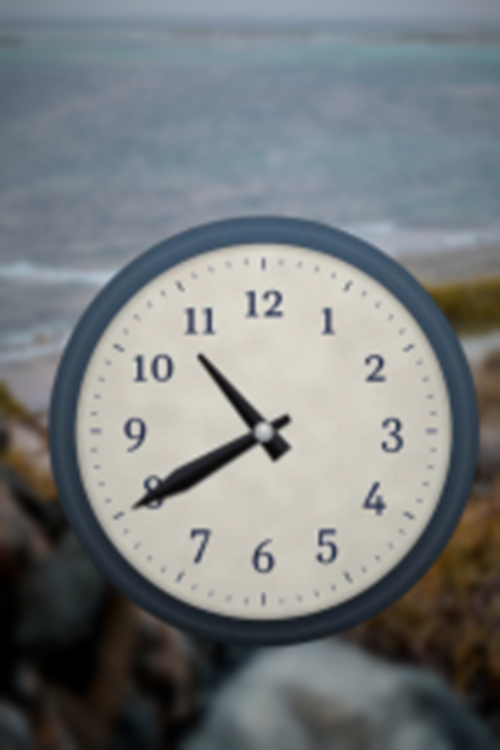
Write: 10,40
